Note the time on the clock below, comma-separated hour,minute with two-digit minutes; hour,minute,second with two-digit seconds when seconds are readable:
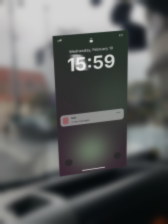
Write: 15,59
